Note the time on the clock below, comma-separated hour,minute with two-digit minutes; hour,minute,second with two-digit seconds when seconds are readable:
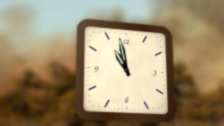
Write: 10,58
